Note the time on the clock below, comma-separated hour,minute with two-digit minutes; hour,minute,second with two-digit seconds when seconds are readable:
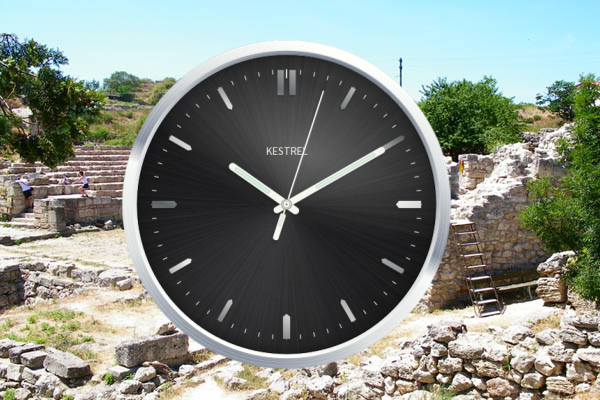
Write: 10,10,03
